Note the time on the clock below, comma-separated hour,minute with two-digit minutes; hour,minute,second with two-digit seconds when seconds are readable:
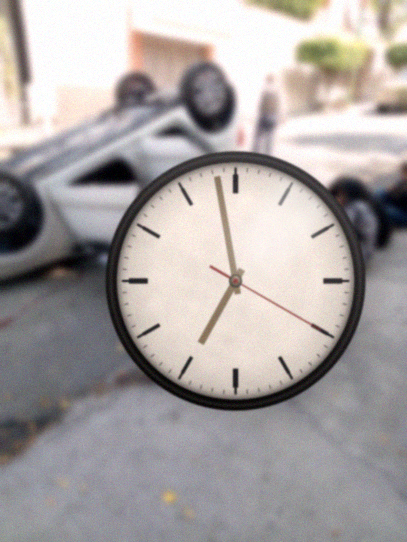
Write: 6,58,20
